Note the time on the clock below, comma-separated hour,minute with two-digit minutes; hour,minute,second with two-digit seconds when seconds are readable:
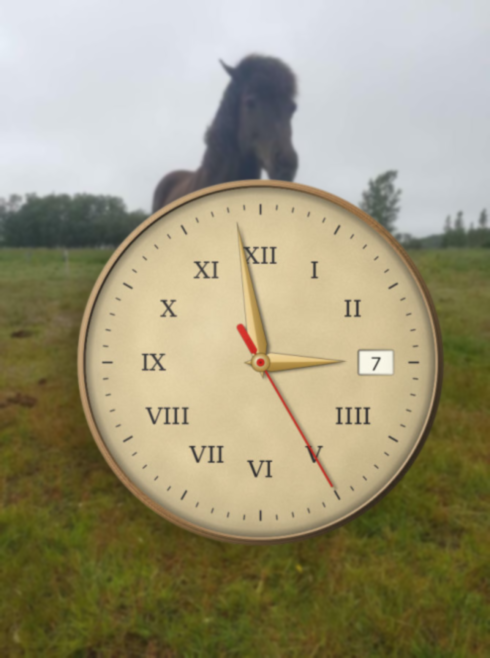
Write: 2,58,25
